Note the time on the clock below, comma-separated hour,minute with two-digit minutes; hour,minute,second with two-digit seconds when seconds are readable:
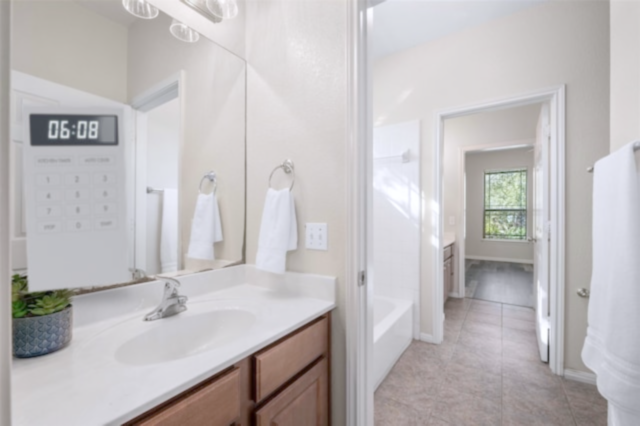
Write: 6,08
